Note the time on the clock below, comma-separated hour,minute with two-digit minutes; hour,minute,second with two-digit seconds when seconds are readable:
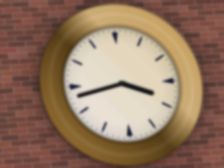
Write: 3,43
